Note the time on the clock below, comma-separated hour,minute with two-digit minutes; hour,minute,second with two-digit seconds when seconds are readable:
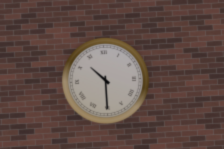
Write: 10,30
